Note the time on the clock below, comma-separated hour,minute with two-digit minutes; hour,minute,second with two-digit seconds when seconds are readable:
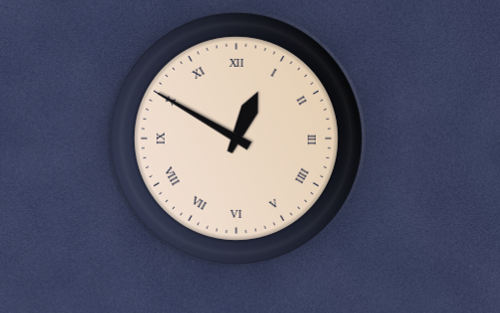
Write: 12,50
